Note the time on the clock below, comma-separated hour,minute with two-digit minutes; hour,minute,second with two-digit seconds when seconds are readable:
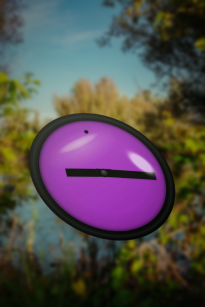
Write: 9,17
